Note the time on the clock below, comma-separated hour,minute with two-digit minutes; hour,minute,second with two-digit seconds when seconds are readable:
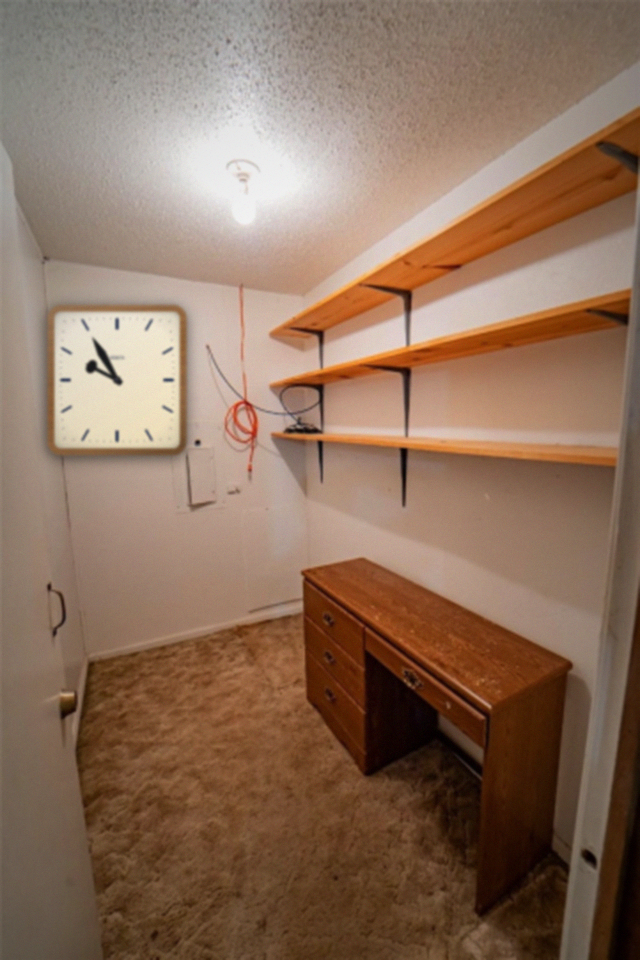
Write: 9,55
